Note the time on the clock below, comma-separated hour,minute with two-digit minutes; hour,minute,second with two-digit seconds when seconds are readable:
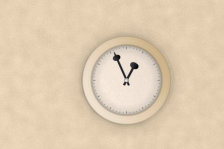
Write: 12,56
